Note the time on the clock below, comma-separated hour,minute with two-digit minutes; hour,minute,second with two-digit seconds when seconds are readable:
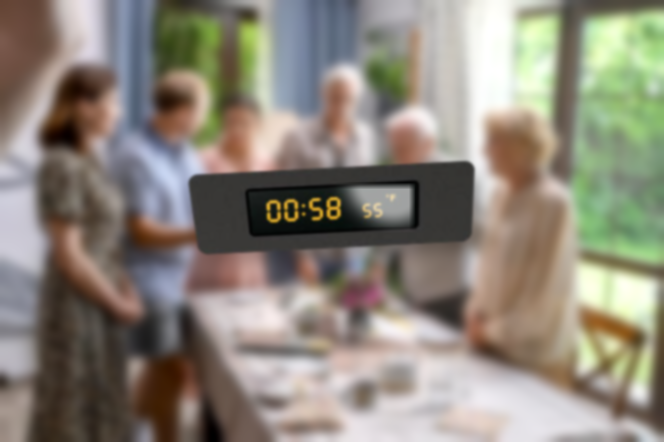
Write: 0,58
